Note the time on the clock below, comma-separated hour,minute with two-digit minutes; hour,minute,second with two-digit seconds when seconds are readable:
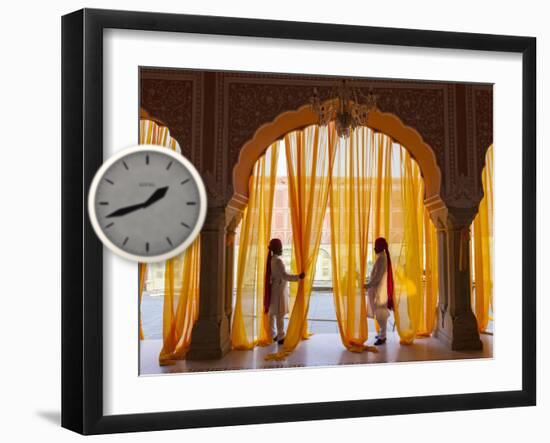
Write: 1,42
